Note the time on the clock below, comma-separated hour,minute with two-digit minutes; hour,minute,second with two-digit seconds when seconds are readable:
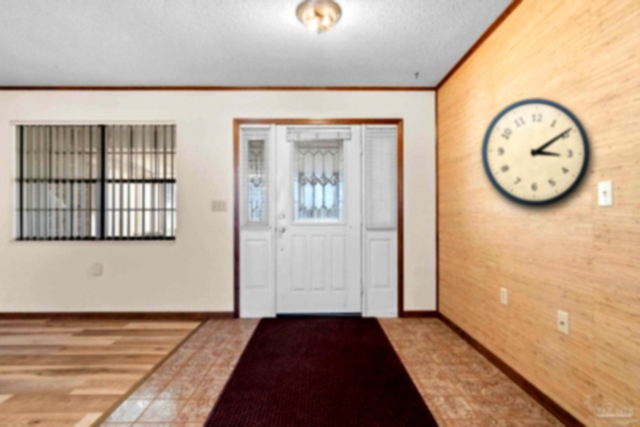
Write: 3,09
